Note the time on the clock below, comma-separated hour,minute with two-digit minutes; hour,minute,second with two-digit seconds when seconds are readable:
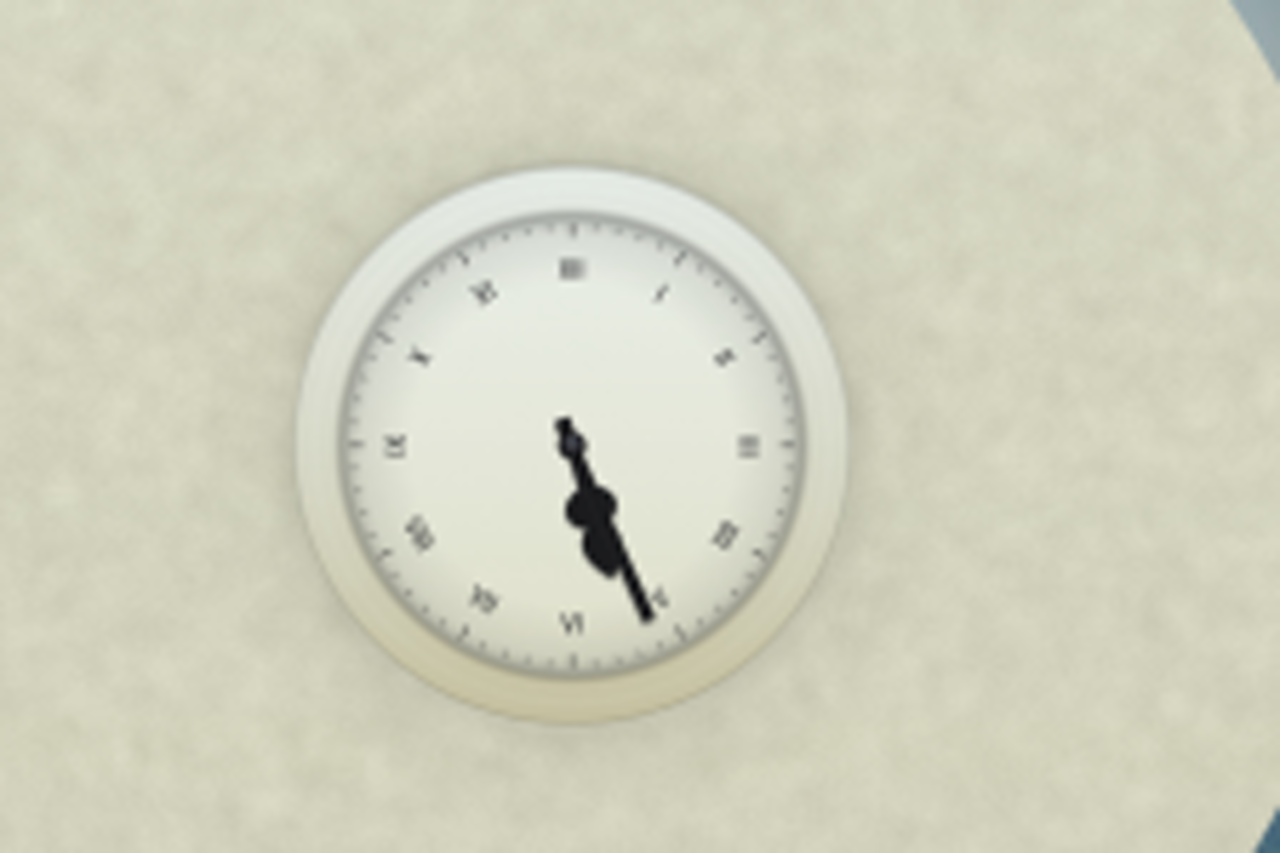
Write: 5,26
